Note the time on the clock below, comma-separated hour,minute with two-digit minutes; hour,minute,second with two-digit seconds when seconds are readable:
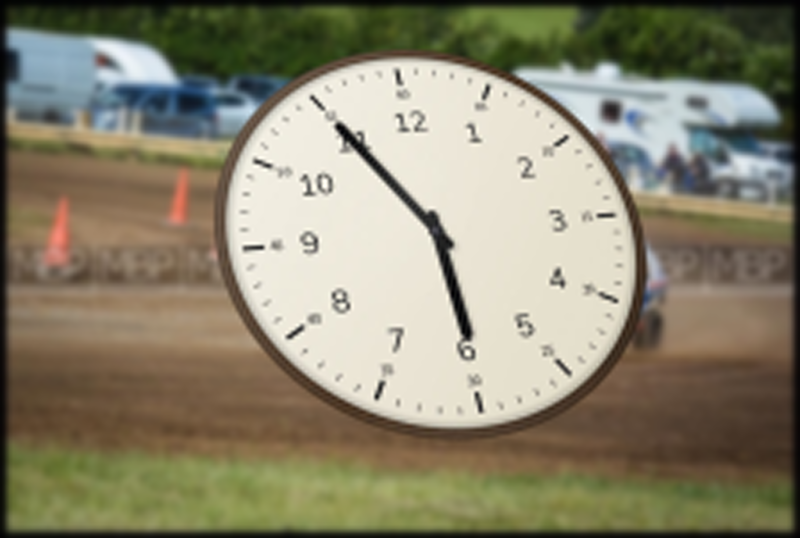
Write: 5,55
